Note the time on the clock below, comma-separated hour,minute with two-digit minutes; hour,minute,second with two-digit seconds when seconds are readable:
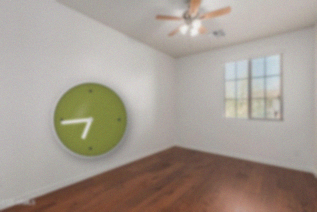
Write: 6,44
